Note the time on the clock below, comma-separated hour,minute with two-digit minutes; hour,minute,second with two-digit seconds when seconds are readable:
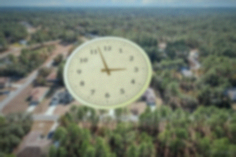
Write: 2,57
